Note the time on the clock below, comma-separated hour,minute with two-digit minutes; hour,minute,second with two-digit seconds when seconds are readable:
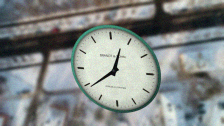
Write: 12,39
